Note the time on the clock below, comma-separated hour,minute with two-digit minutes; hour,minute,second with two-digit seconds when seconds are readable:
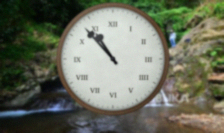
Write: 10,53
